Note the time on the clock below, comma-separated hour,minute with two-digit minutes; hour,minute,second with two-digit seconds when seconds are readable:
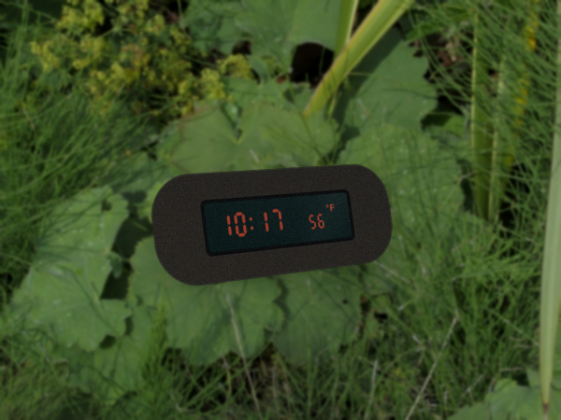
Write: 10,17
